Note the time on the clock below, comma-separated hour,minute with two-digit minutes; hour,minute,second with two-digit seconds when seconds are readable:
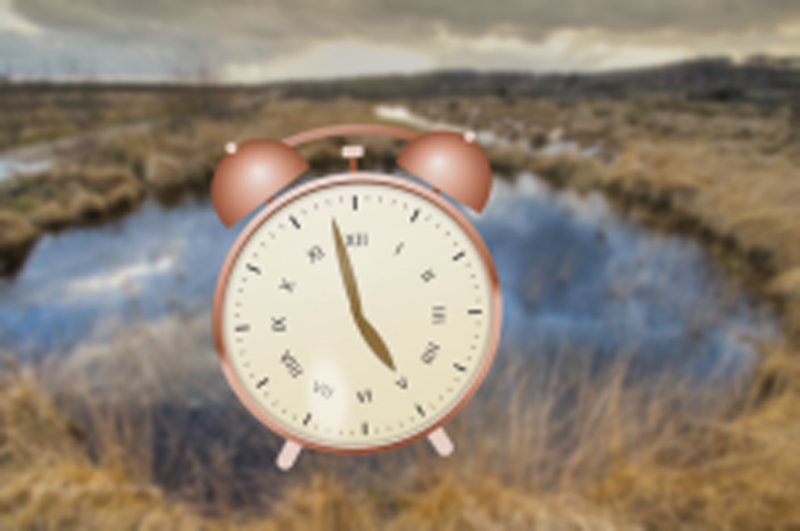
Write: 4,58
